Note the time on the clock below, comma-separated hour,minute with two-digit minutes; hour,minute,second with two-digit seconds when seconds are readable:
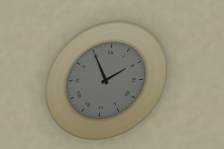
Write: 1,55
